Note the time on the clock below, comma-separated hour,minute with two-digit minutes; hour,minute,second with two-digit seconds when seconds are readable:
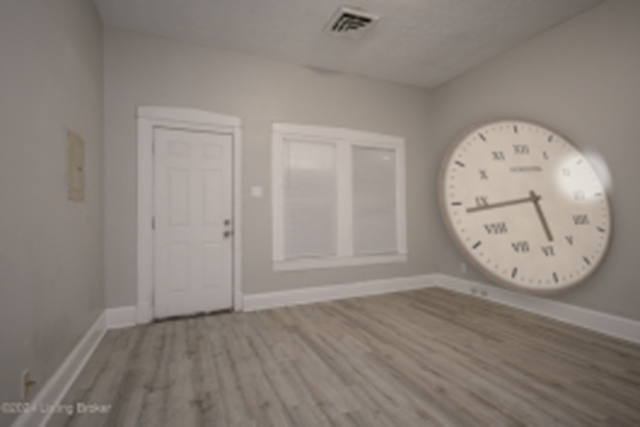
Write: 5,44
